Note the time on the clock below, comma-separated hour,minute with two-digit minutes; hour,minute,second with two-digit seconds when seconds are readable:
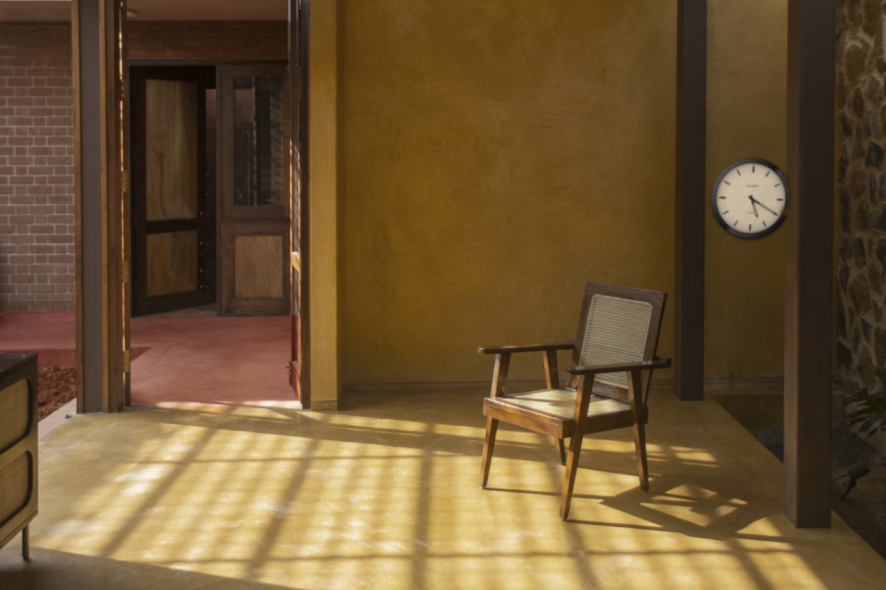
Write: 5,20
